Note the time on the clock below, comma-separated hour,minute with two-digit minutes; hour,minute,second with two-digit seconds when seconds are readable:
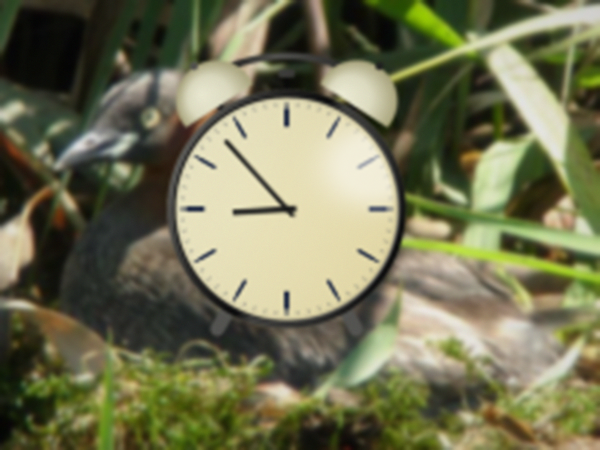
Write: 8,53
